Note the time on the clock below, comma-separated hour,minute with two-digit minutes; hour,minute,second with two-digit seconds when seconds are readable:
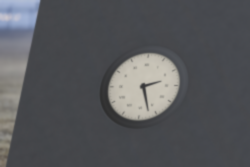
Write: 2,27
